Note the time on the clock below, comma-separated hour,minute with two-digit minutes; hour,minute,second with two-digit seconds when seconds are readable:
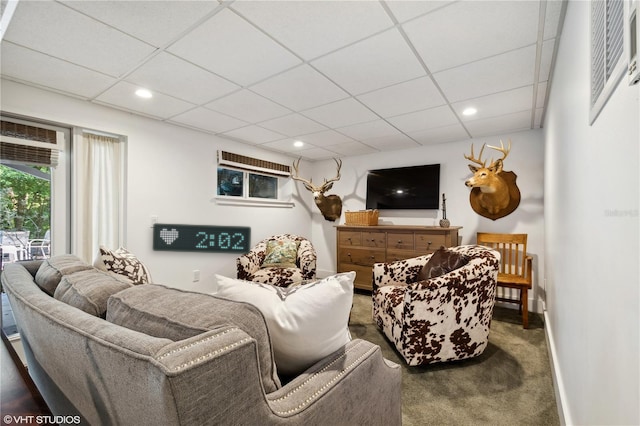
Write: 2,02
